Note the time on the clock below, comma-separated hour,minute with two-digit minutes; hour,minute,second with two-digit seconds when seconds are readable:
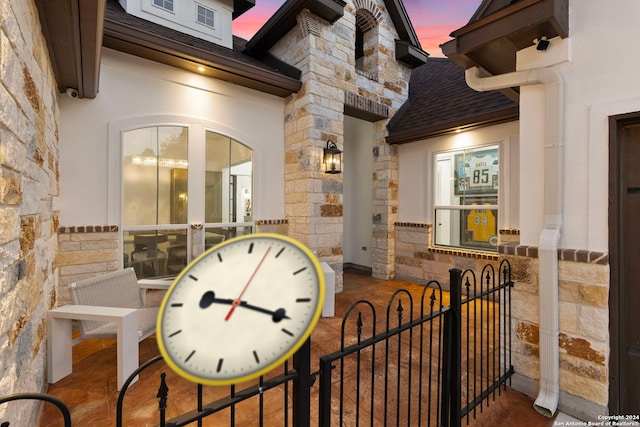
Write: 9,18,03
